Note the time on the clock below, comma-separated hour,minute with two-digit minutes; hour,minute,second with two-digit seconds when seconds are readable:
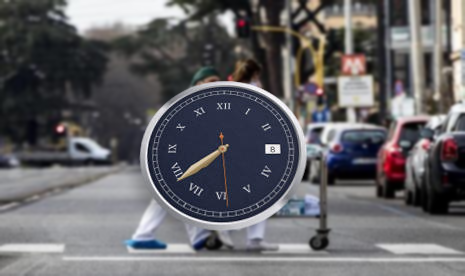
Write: 7,38,29
